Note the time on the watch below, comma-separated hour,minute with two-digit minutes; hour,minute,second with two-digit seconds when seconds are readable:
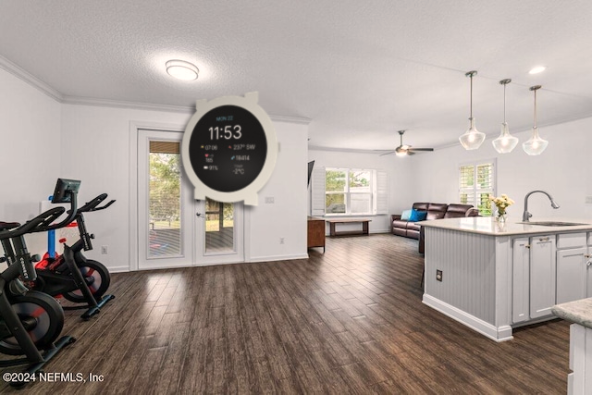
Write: 11,53
